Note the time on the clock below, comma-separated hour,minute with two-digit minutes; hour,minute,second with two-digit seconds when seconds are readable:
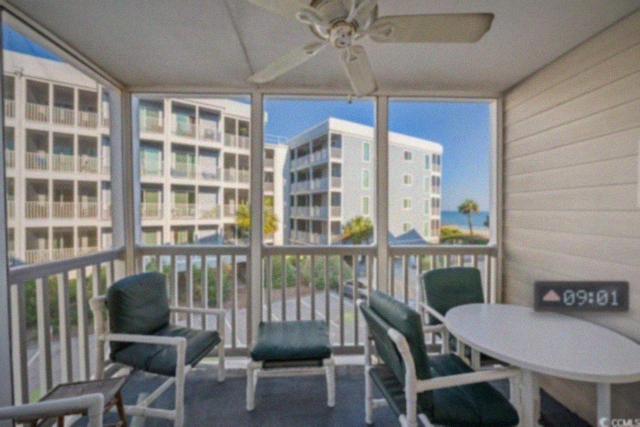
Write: 9,01
